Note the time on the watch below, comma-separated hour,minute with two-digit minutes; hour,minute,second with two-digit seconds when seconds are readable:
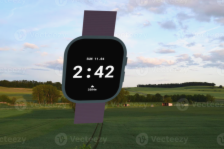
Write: 2,42
